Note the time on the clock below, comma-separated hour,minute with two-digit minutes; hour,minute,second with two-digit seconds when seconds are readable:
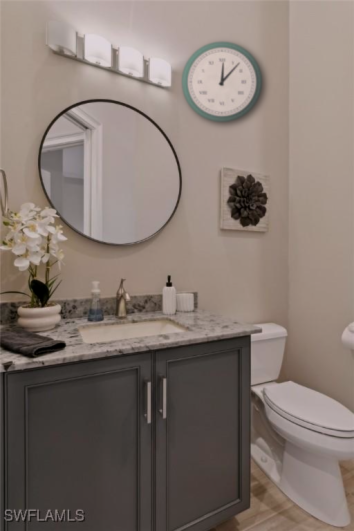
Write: 12,07
